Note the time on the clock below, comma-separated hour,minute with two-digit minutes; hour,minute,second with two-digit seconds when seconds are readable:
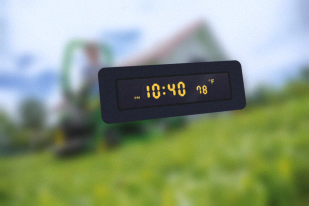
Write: 10,40
